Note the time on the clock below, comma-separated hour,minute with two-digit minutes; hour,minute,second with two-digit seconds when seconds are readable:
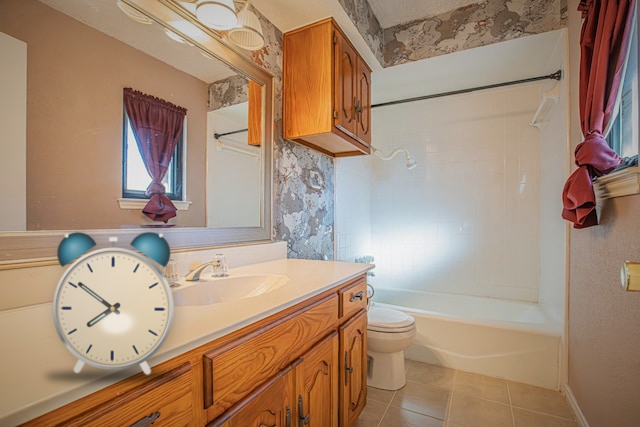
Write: 7,51
